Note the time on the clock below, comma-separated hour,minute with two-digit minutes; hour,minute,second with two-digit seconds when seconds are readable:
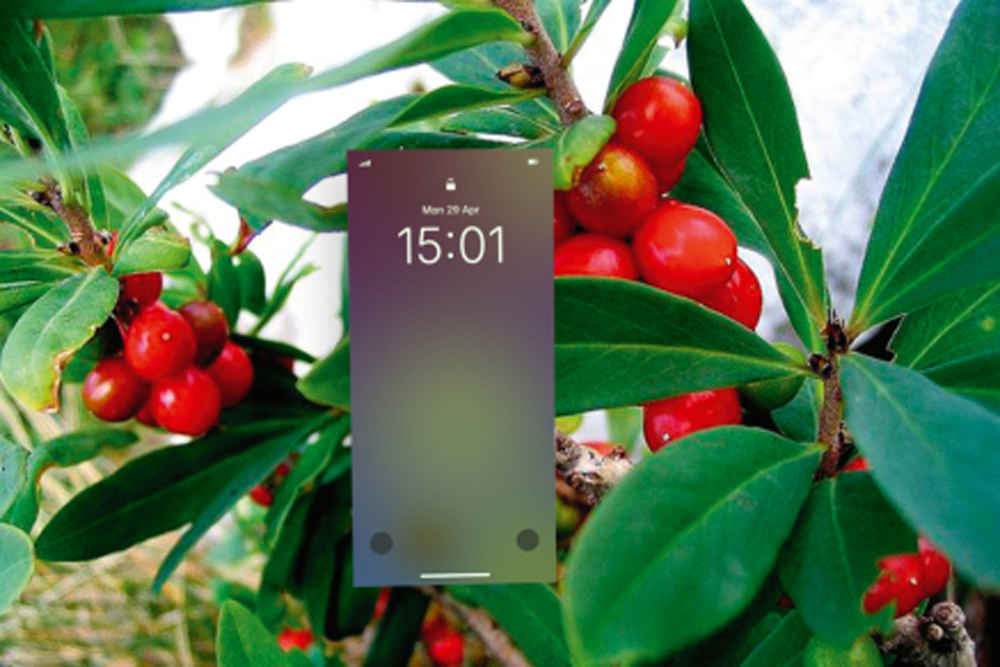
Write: 15,01
